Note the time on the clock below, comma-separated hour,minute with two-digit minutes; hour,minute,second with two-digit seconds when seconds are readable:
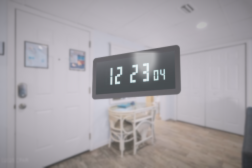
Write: 12,23,04
